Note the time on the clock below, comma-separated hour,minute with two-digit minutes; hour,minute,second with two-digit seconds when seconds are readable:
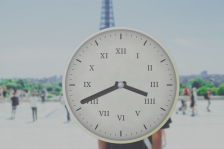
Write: 3,41
